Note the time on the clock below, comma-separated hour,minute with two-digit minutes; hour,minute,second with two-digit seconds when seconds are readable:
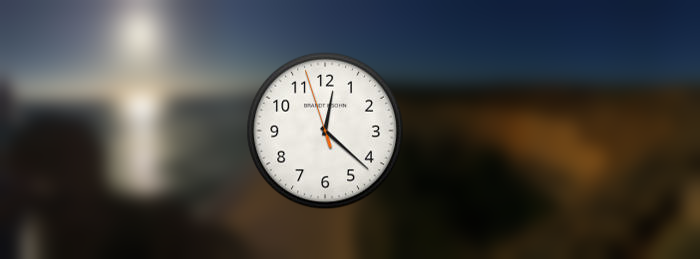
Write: 12,21,57
